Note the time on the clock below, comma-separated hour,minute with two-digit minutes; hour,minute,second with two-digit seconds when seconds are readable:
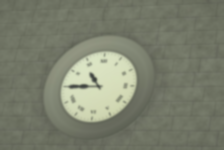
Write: 10,45
